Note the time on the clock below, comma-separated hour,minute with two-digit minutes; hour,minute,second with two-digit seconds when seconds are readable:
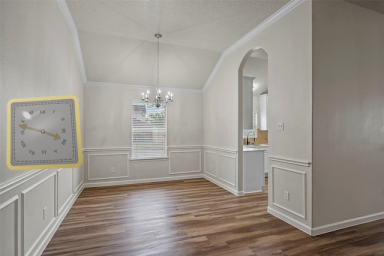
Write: 3,48
